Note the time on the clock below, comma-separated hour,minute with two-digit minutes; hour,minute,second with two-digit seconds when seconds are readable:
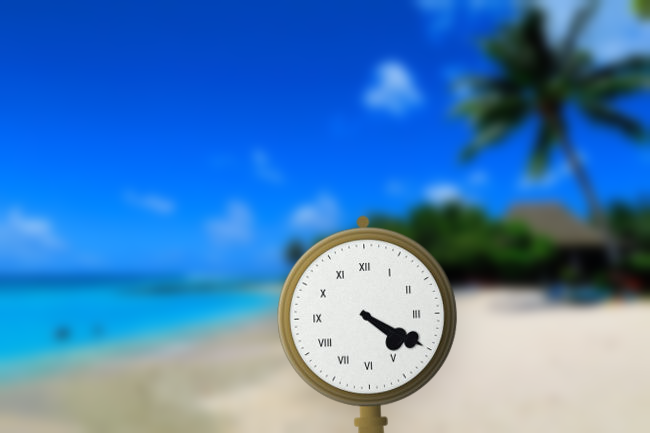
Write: 4,20
